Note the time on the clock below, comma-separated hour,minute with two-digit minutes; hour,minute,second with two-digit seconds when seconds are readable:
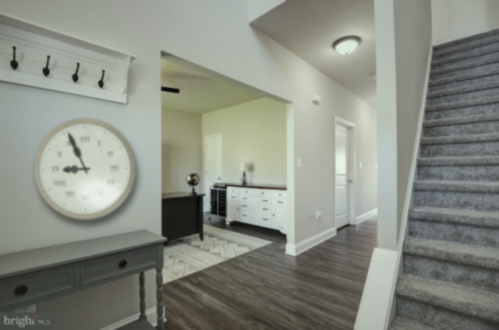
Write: 8,56
